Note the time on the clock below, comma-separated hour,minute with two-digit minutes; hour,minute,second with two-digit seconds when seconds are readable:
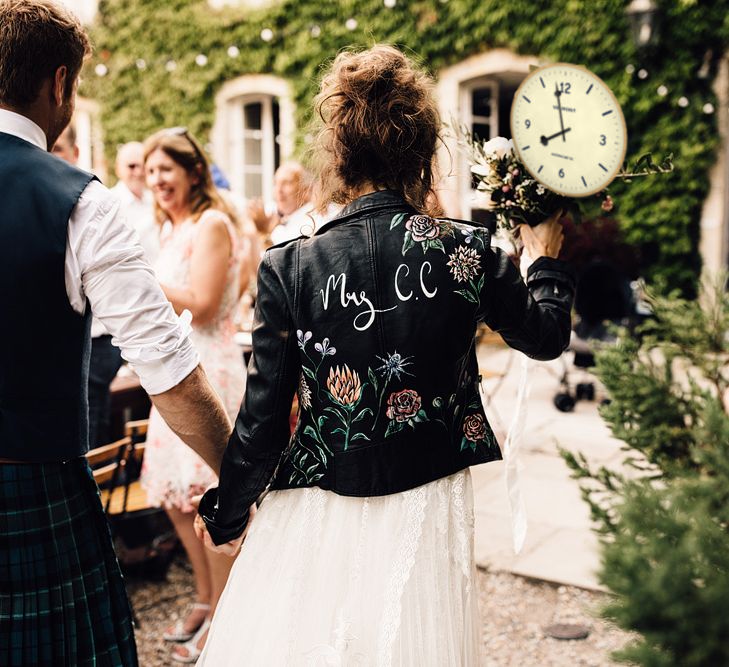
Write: 7,58
